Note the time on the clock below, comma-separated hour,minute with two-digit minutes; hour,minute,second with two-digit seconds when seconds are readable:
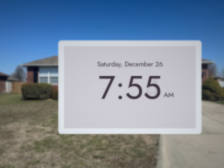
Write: 7,55
